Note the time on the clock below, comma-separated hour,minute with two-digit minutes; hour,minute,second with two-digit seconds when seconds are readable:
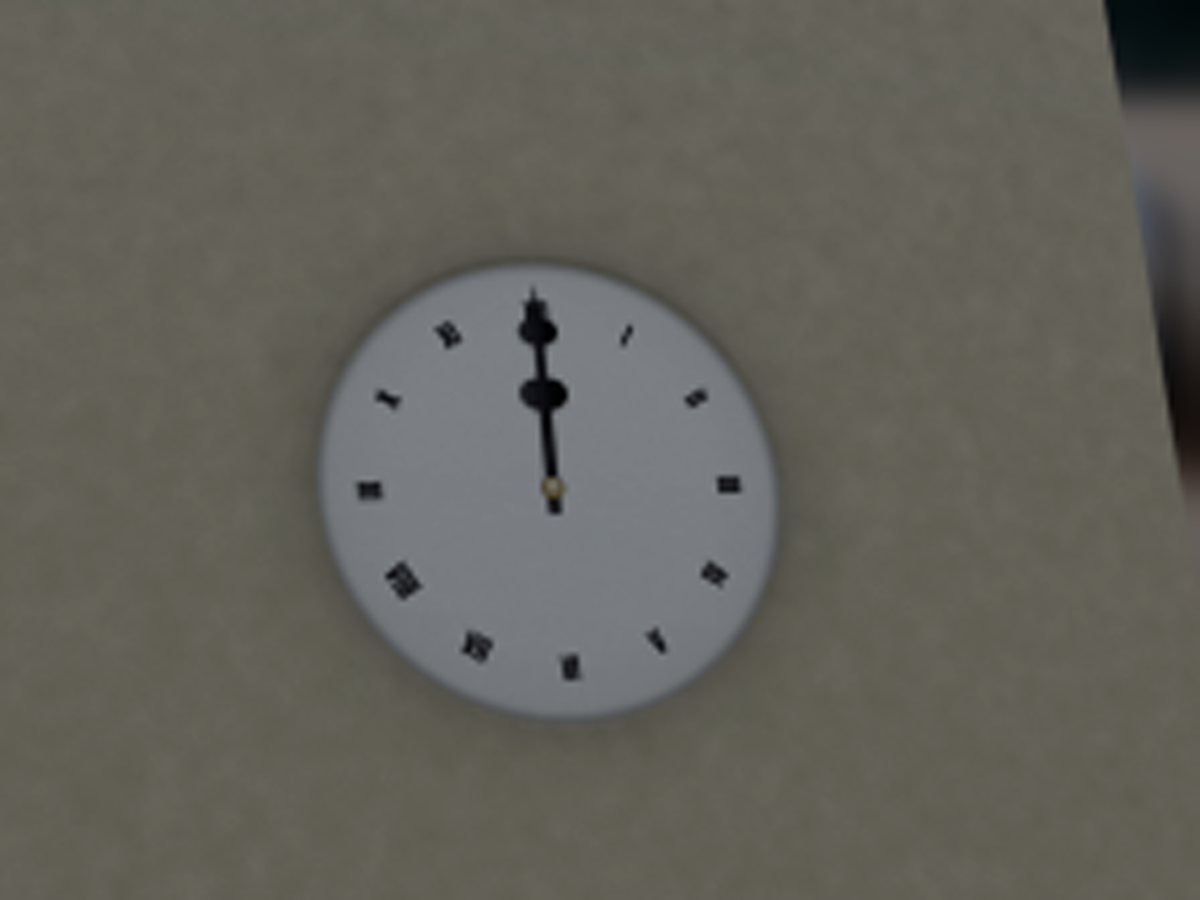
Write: 12,00
